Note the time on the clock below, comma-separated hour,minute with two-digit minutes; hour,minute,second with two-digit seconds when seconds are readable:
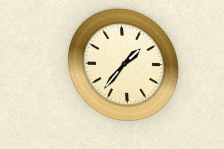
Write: 1,37
